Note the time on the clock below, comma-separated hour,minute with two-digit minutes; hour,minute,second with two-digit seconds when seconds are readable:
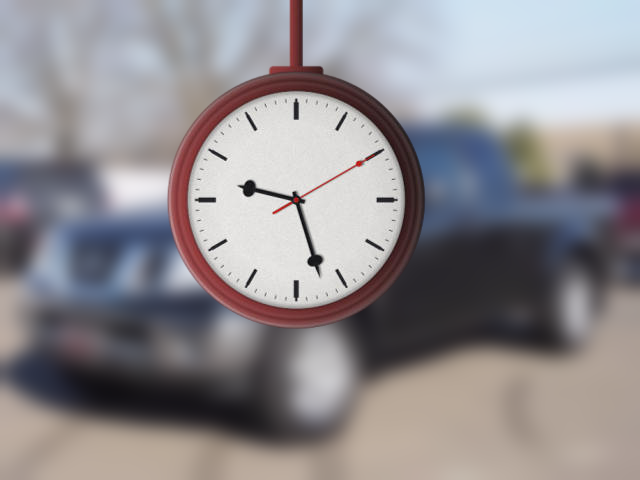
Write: 9,27,10
